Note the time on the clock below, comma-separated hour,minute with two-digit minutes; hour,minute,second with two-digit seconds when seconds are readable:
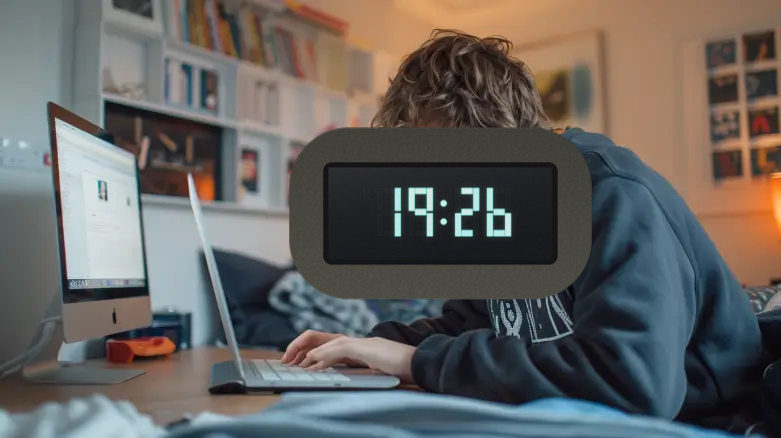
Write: 19,26
